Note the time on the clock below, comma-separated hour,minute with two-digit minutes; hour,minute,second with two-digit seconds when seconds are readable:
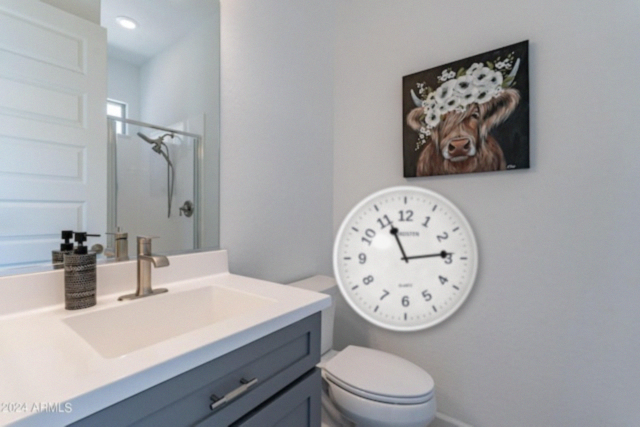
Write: 11,14
